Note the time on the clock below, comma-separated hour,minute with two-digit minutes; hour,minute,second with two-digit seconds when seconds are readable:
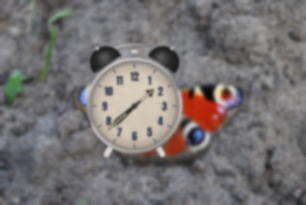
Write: 1,38
